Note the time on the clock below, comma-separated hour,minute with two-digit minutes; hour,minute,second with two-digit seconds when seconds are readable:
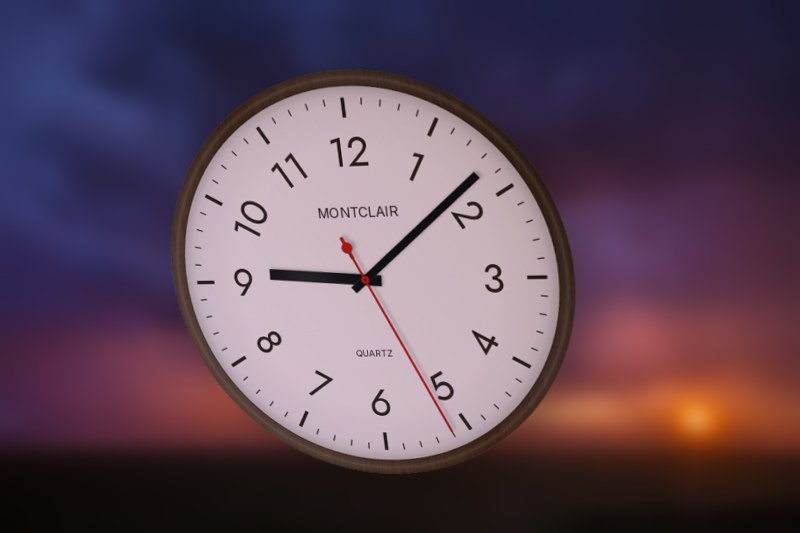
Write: 9,08,26
